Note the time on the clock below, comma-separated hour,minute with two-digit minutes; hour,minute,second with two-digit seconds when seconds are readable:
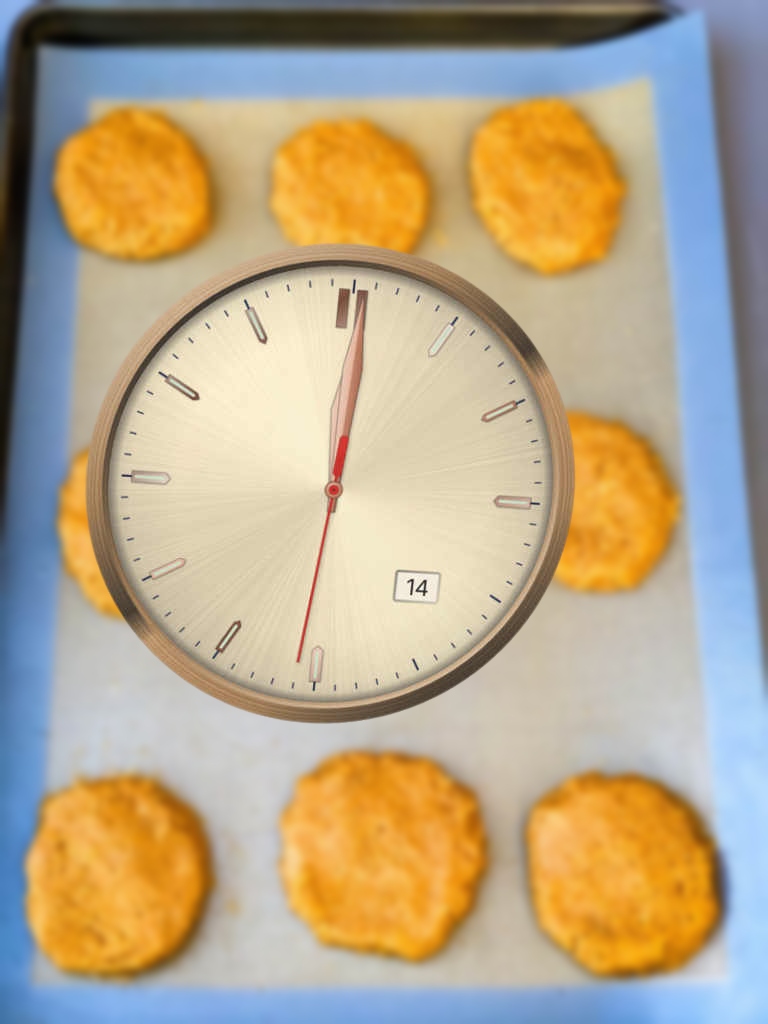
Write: 12,00,31
